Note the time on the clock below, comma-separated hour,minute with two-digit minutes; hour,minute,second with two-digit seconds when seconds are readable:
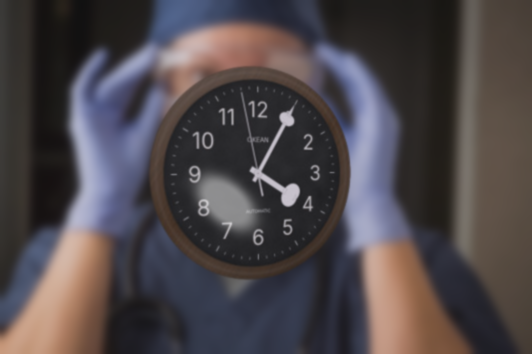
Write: 4,04,58
